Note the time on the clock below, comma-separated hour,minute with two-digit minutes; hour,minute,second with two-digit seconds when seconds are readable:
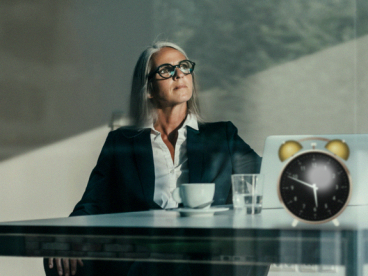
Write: 5,49
